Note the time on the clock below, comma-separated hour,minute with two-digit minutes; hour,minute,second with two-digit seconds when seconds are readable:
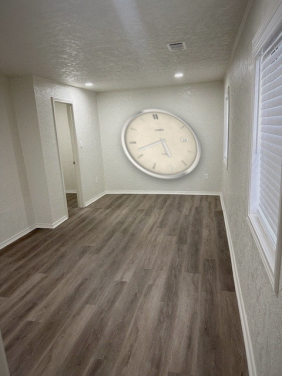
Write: 5,42
